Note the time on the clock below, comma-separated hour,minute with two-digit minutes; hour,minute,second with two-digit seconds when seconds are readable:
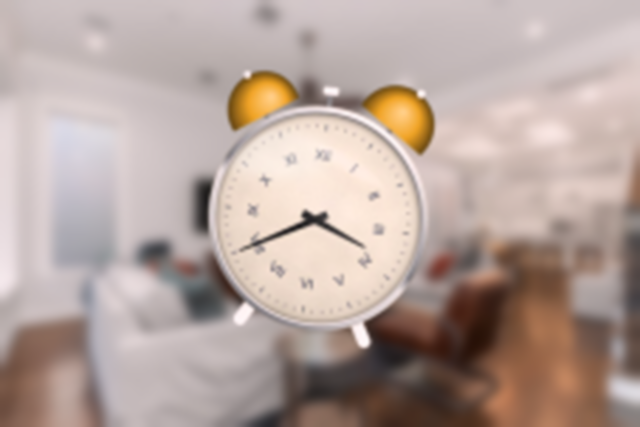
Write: 3,40
